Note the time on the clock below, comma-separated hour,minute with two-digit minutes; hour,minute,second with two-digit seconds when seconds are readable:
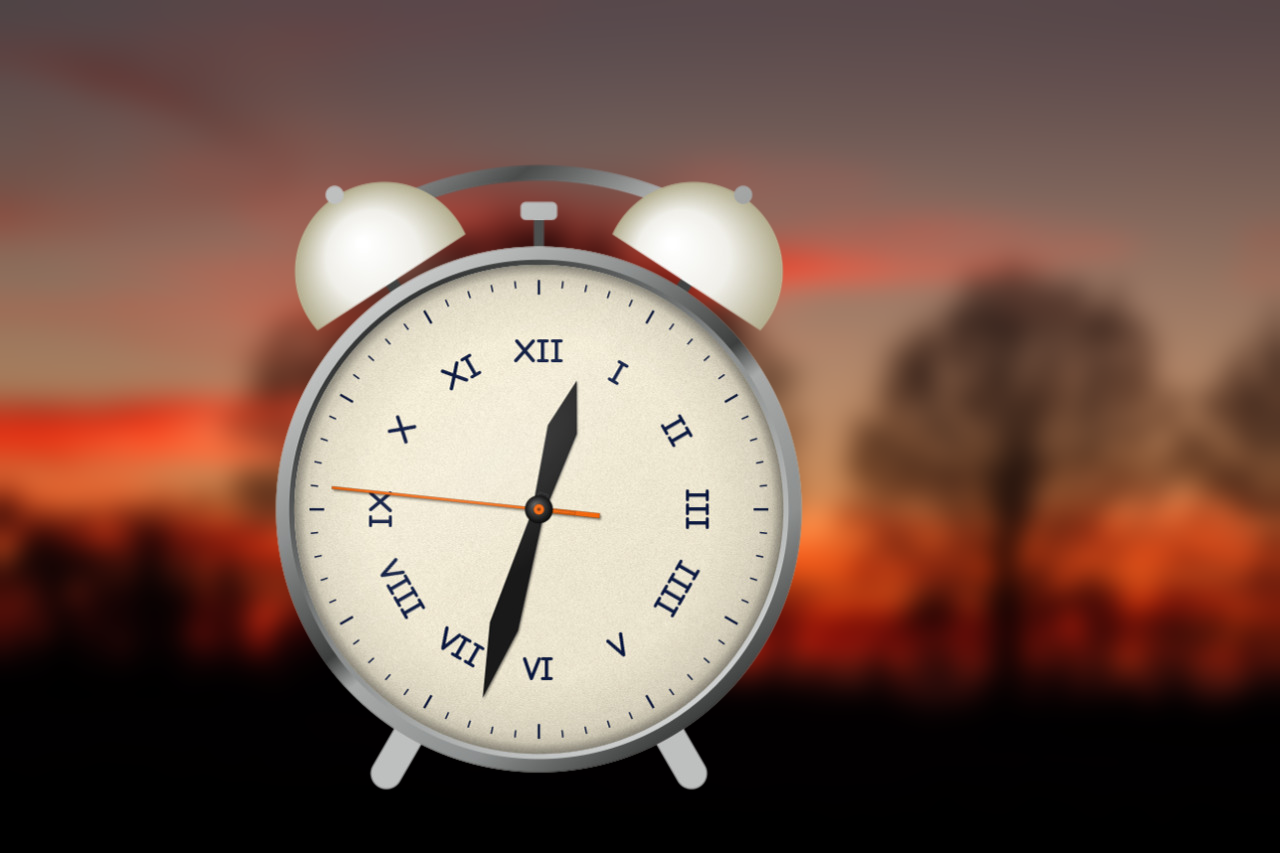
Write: 12,32,46
